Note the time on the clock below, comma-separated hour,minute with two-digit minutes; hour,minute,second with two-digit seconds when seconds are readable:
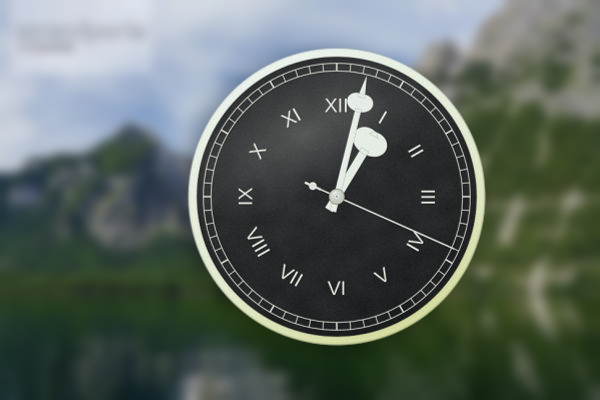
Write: 1,02,19
